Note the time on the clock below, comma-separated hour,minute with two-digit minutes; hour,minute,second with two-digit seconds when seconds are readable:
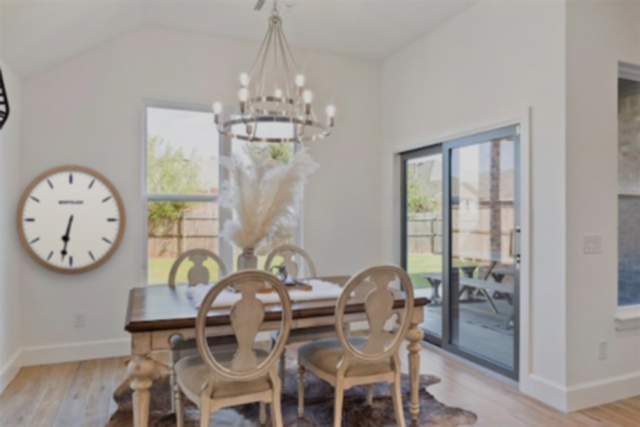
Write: 6,32
